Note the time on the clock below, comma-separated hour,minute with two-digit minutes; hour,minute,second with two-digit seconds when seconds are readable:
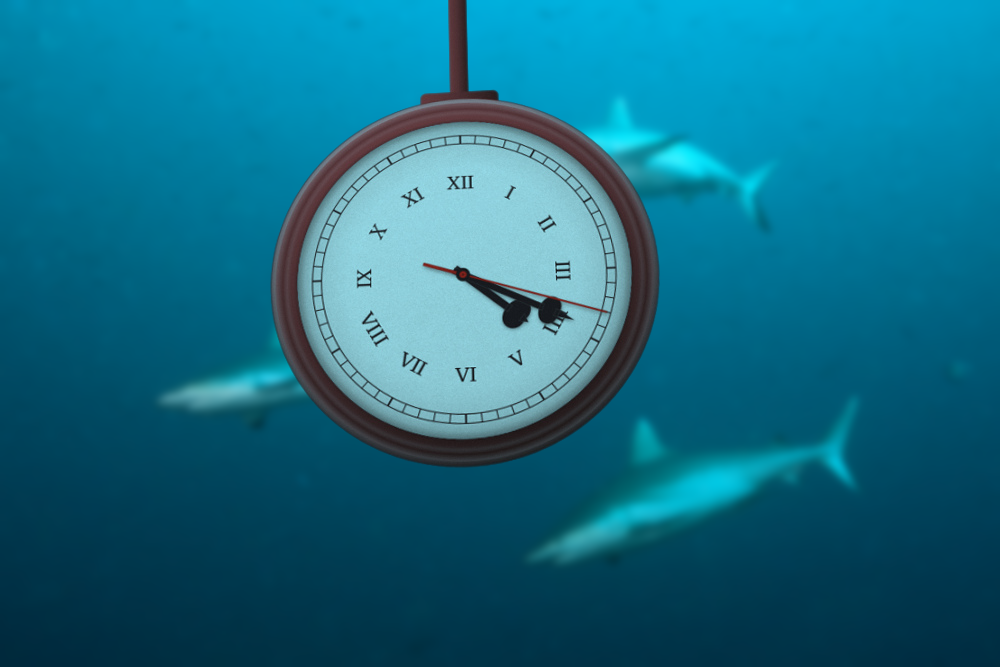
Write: 4,19,18
